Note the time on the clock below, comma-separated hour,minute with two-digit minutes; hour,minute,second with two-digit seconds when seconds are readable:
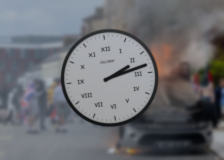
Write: 2,13
